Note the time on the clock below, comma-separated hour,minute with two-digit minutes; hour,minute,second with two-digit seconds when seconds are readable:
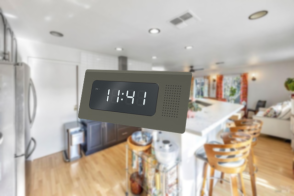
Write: 11,41
